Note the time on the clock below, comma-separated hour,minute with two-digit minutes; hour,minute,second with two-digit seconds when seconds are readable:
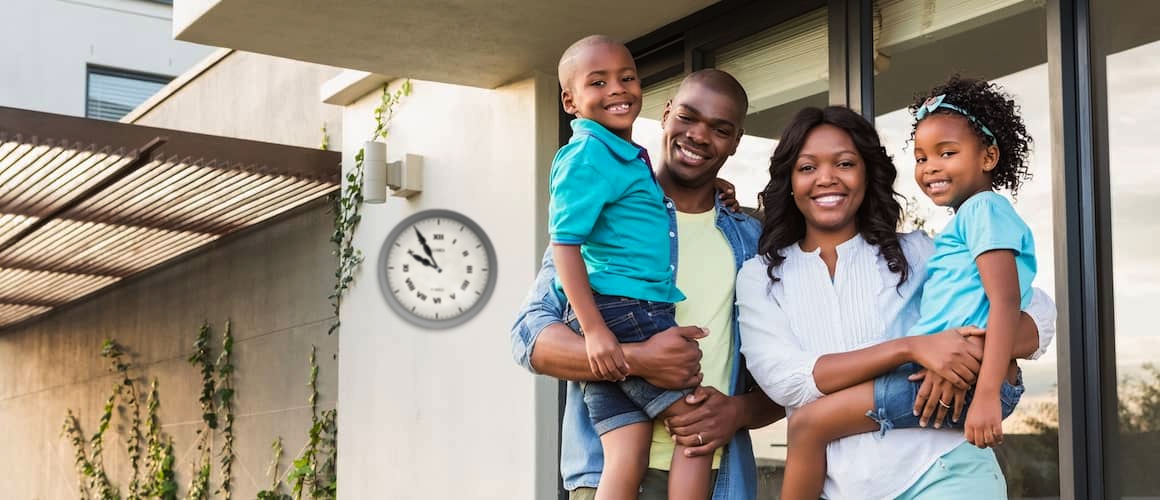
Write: 9,55
